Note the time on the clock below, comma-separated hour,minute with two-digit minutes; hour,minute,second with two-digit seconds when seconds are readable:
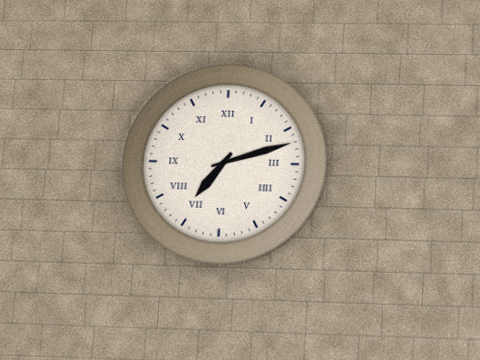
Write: 7,12
